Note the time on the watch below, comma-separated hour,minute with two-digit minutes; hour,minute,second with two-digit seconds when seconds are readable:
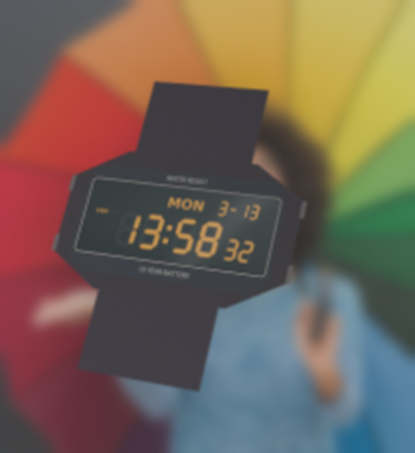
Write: 13,58,32
